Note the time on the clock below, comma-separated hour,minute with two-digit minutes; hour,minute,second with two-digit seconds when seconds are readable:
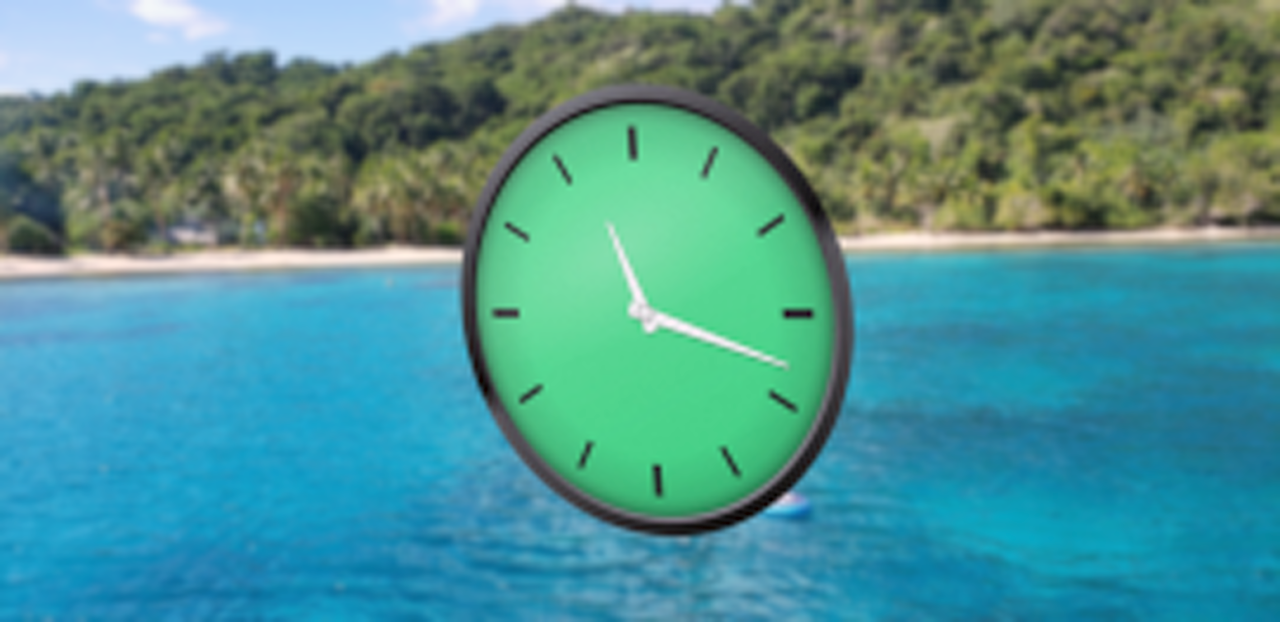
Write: 11,18
